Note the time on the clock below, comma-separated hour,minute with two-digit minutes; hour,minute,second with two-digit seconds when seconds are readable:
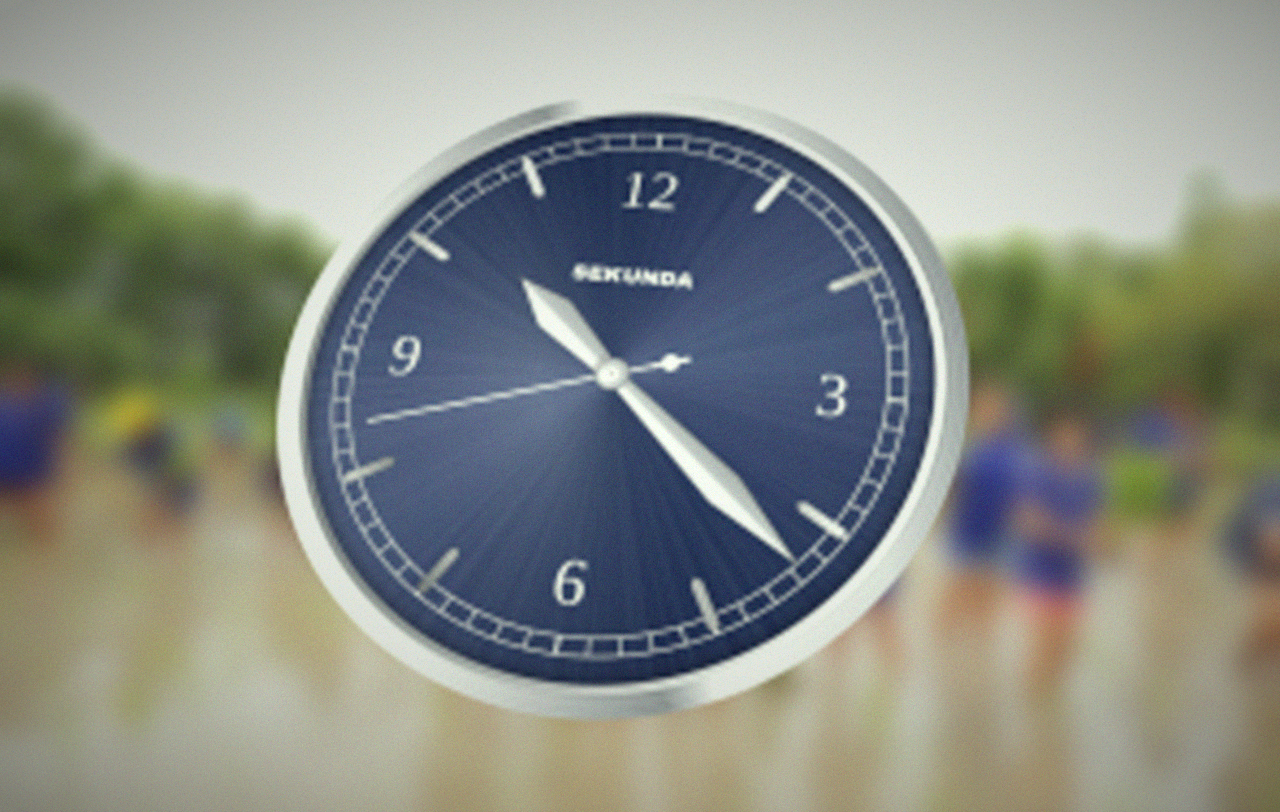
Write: 10,21,42
